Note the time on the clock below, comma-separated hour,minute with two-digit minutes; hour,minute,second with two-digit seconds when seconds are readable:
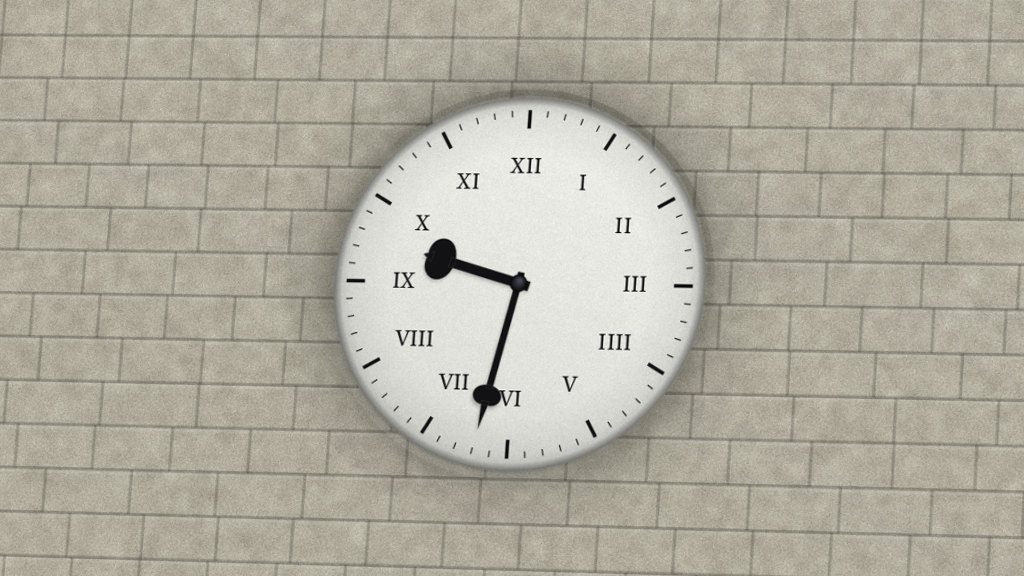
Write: 9,32
